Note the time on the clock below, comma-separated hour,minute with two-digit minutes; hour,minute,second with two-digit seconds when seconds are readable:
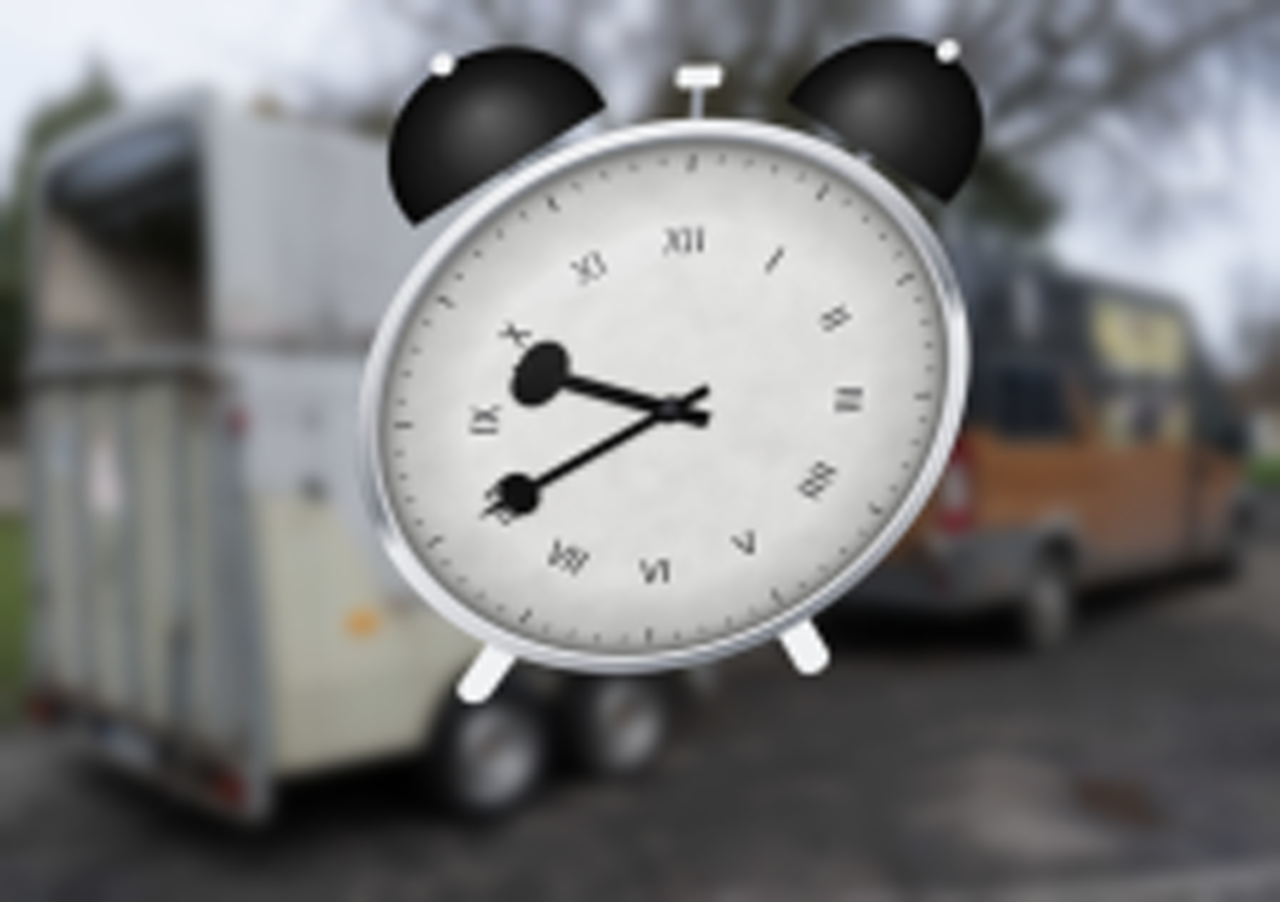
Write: 9,40
